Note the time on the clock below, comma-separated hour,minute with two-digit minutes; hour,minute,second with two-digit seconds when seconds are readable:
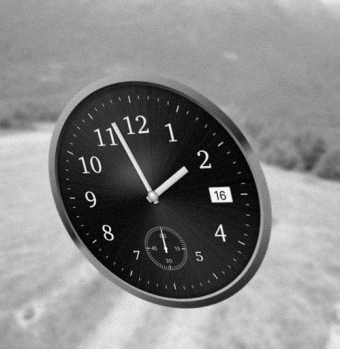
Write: 1,57
